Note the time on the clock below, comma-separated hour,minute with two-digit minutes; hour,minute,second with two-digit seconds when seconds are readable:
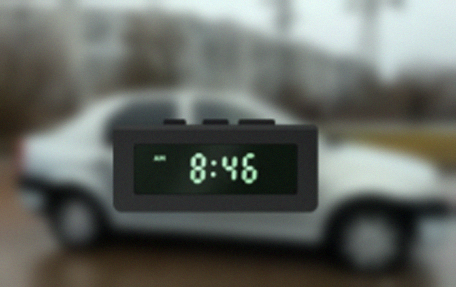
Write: 8,46
